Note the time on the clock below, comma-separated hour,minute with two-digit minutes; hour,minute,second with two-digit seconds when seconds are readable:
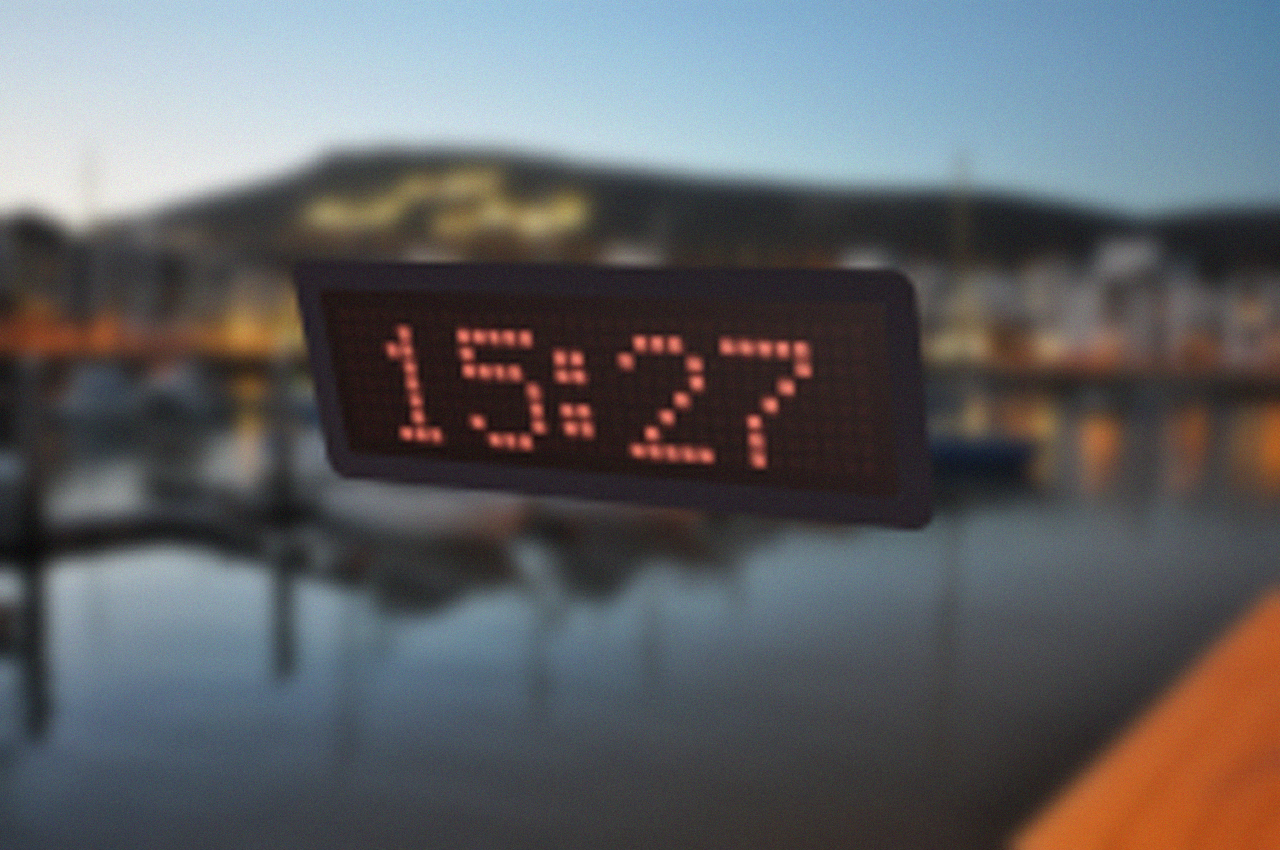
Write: 15,27
